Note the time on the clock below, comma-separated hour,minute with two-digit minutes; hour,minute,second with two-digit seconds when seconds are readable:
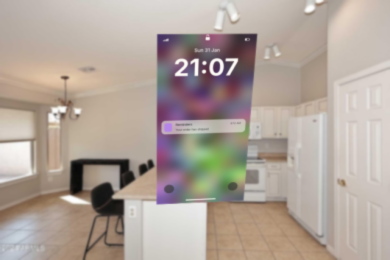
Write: 21,07
